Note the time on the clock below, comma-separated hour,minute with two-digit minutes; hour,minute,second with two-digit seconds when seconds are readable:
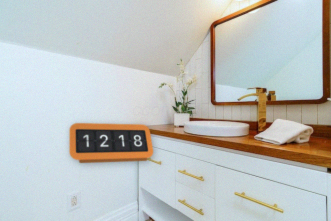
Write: 12,18
